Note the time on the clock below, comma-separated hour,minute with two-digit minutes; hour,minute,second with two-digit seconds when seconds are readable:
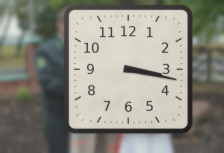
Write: 3,17
